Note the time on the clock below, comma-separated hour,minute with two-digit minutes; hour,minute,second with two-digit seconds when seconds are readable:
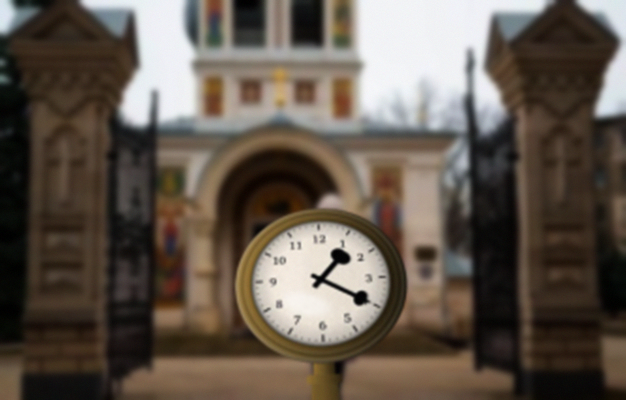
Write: 1,20
